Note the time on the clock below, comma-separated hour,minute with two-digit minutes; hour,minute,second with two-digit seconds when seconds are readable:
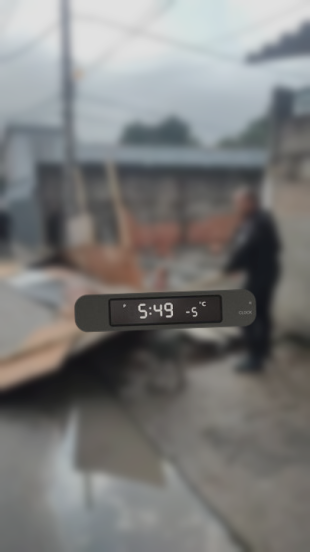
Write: 5,49
